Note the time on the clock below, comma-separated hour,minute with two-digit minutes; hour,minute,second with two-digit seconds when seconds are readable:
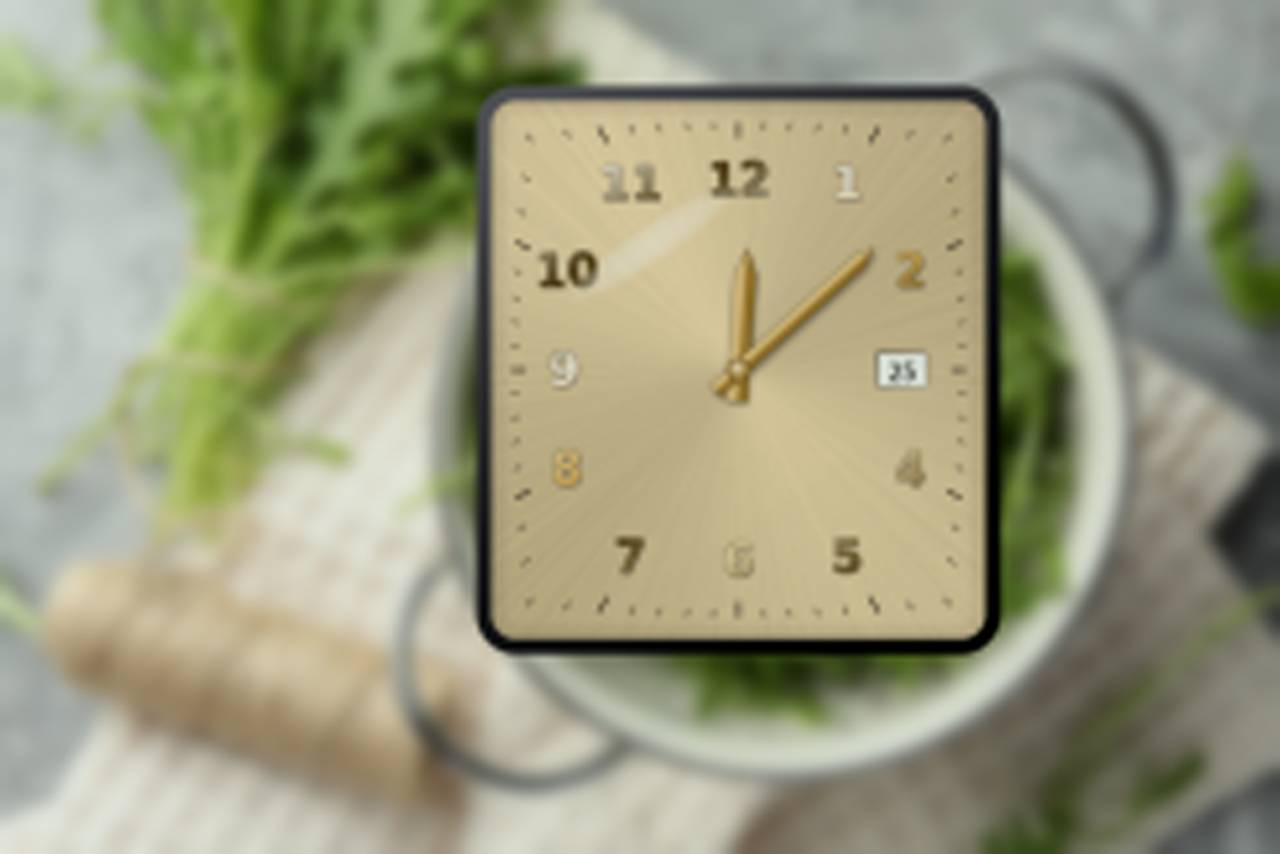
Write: 12,08
